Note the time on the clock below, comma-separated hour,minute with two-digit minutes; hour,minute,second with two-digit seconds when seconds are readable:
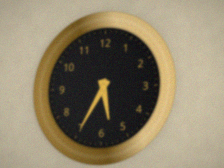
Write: 5,35
